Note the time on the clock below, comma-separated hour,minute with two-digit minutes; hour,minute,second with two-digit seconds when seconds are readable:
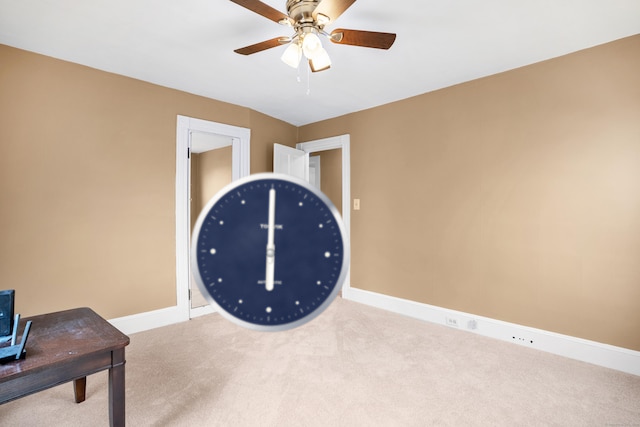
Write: 6,00
